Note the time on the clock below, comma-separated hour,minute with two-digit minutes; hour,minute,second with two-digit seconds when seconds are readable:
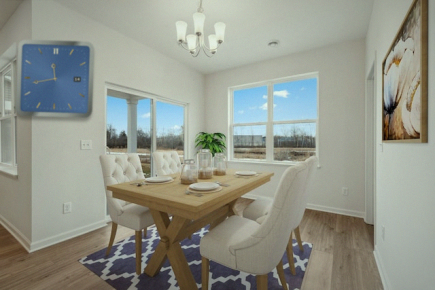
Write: 11,43
